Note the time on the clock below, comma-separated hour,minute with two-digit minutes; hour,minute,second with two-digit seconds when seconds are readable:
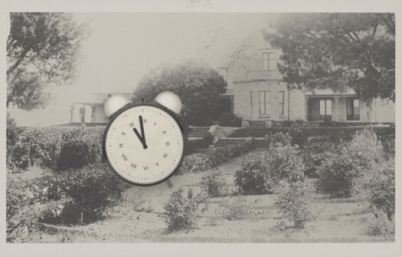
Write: 10,59
